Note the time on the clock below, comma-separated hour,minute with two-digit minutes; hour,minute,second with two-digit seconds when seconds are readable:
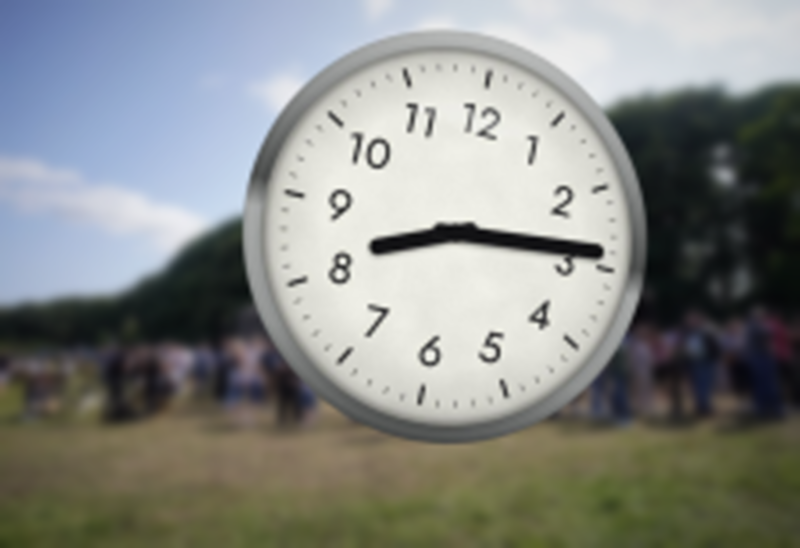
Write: 8,14
